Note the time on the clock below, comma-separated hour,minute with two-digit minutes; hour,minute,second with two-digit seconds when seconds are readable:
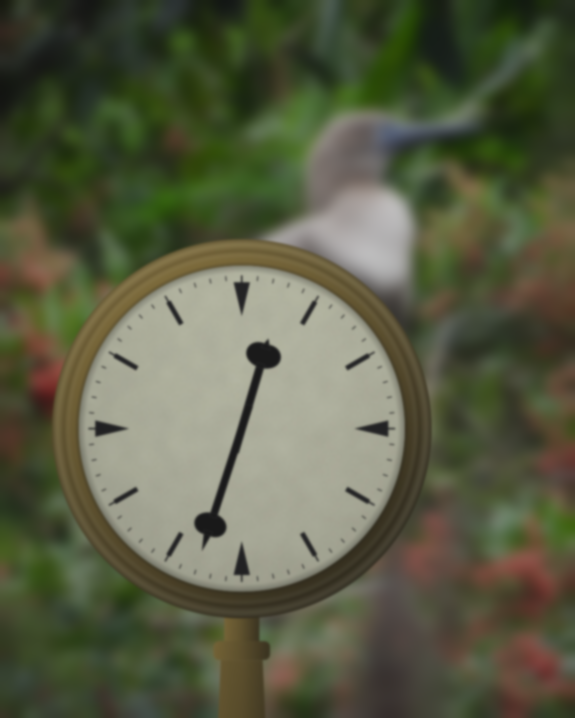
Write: 12,33
